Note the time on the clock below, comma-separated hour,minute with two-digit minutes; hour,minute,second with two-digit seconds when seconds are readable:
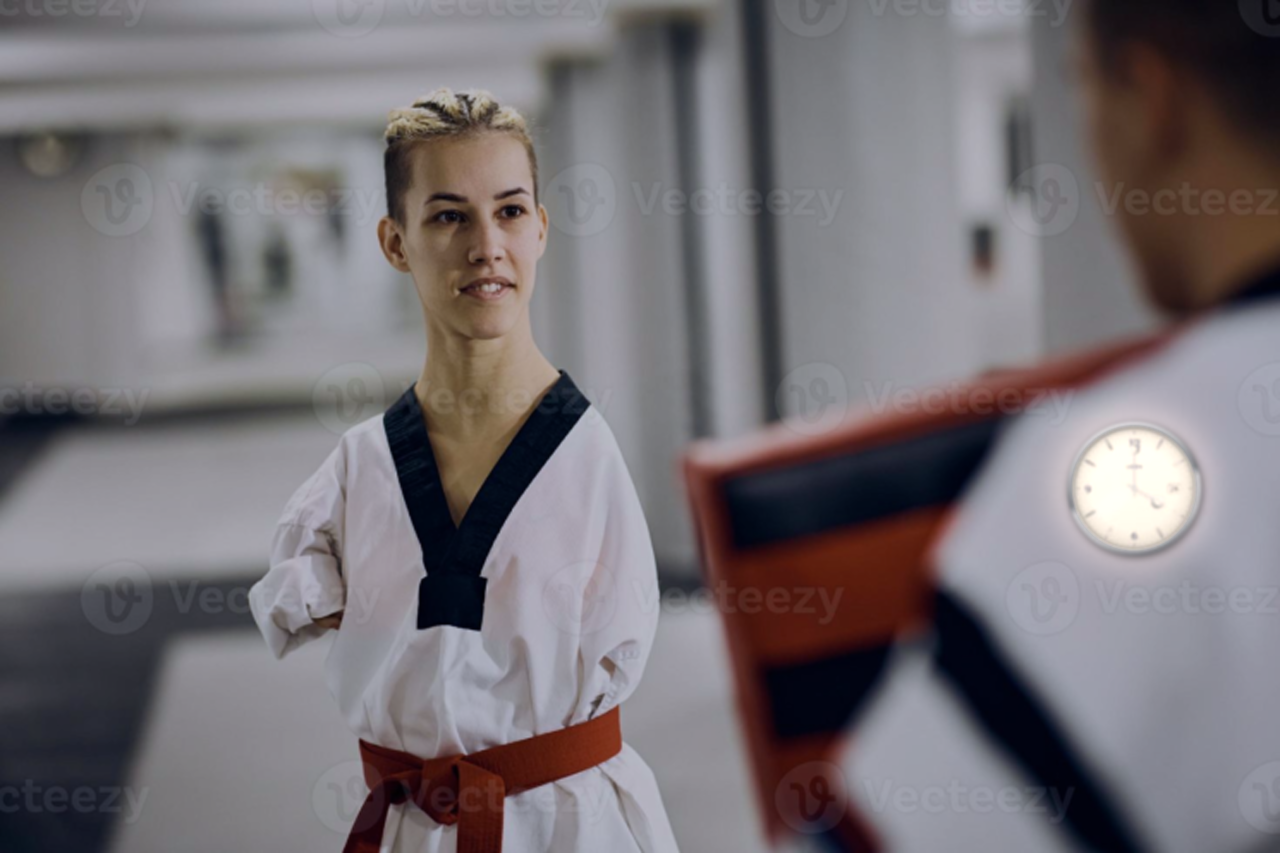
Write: 4,00
